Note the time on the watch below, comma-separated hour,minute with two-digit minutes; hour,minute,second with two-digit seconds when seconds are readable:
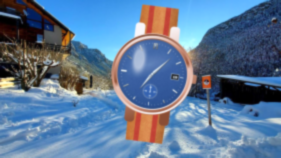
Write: 7,07
